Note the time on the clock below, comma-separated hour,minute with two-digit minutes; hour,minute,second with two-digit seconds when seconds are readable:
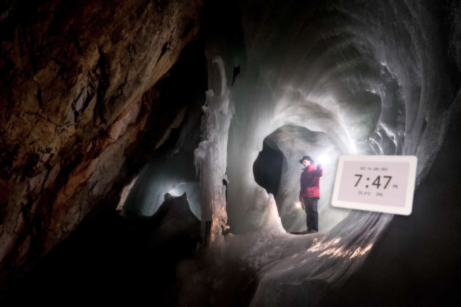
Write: 7,47
